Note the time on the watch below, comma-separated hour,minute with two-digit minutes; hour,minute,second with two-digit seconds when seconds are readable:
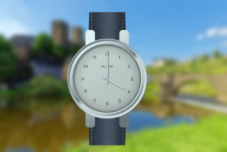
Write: 4,00
